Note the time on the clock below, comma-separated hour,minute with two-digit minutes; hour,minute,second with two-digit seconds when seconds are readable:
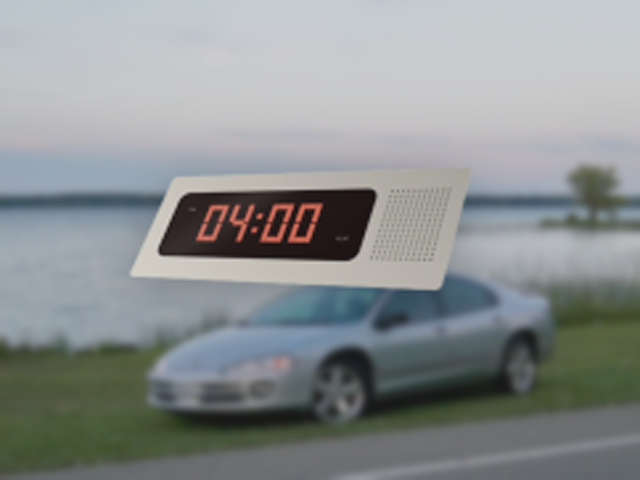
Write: 4,00
